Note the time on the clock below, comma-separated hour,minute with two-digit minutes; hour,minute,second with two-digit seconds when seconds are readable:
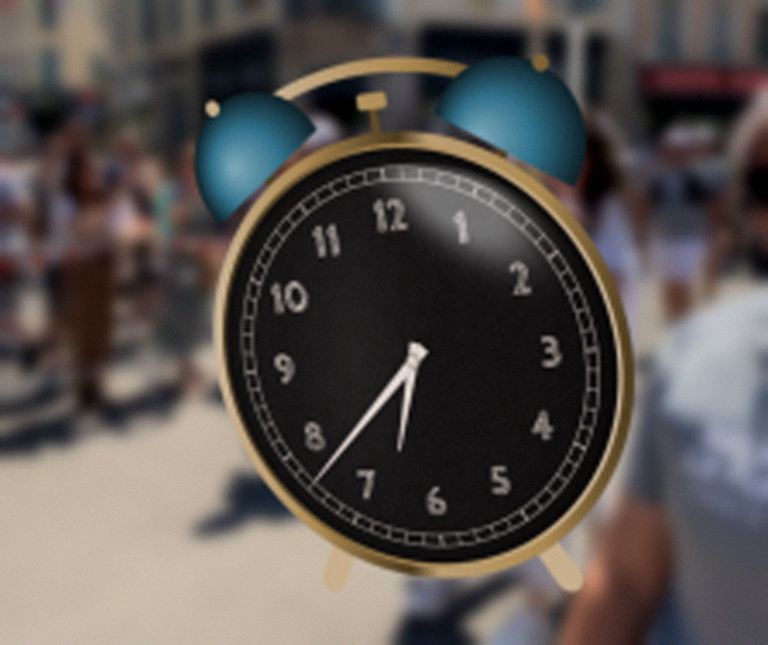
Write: 6,38
